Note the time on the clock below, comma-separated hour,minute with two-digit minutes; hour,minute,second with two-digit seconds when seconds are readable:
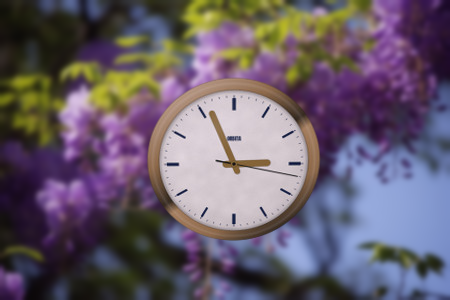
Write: 2,56,17
